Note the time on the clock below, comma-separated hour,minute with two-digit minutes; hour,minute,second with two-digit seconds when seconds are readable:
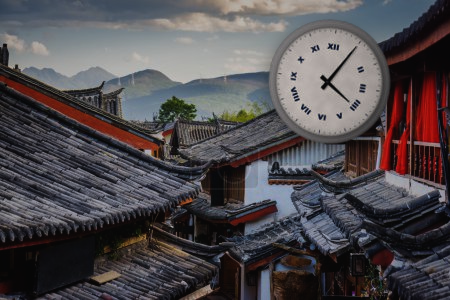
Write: 4,05
